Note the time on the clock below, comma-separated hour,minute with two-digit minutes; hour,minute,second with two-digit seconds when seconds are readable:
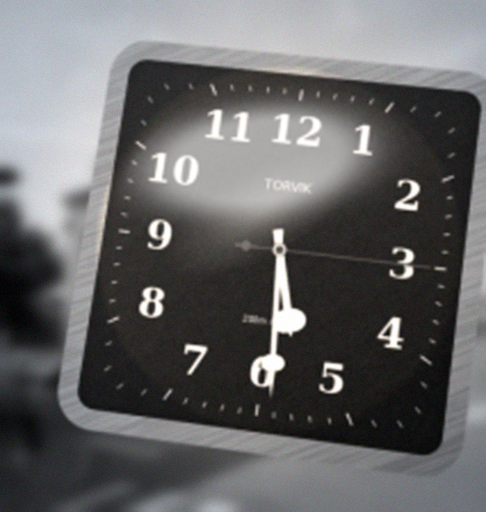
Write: 5,29,15
